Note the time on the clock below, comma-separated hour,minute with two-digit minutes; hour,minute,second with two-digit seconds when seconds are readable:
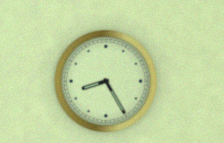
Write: 8,25
